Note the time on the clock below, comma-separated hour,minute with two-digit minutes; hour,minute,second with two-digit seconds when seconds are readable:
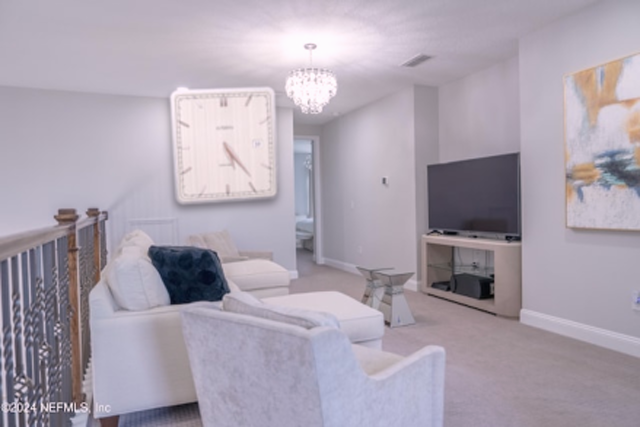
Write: 5,24
